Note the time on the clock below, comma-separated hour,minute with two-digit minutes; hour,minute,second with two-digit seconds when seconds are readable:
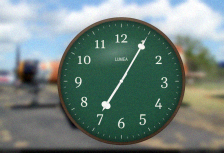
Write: 7,05
